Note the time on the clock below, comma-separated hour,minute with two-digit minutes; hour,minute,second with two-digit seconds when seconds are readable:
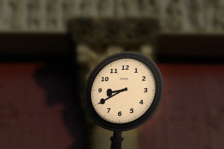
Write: 8,40
